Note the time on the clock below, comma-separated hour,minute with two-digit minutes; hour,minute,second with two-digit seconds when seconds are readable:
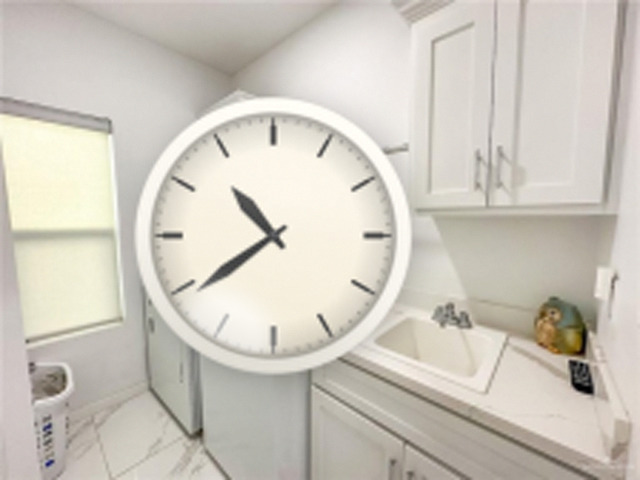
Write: 10,39
